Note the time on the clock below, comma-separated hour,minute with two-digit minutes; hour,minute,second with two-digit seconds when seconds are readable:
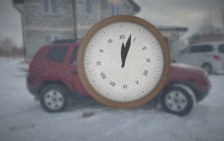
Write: 12,03
